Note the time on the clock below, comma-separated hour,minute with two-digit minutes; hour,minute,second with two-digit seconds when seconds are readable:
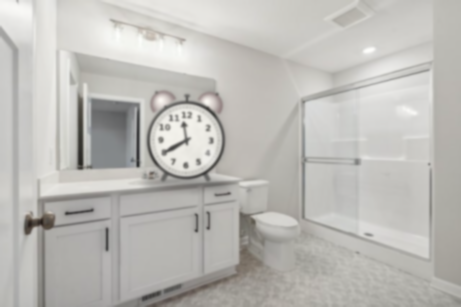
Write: 11,40
